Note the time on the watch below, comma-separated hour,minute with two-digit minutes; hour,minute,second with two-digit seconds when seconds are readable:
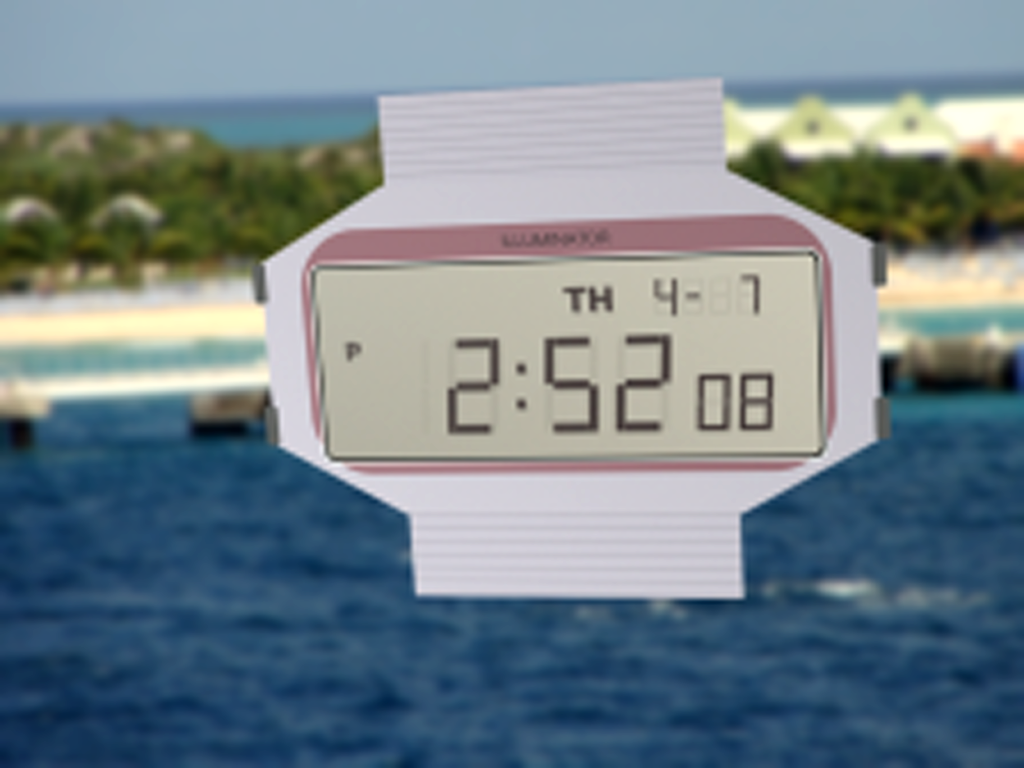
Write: 2,52,08
